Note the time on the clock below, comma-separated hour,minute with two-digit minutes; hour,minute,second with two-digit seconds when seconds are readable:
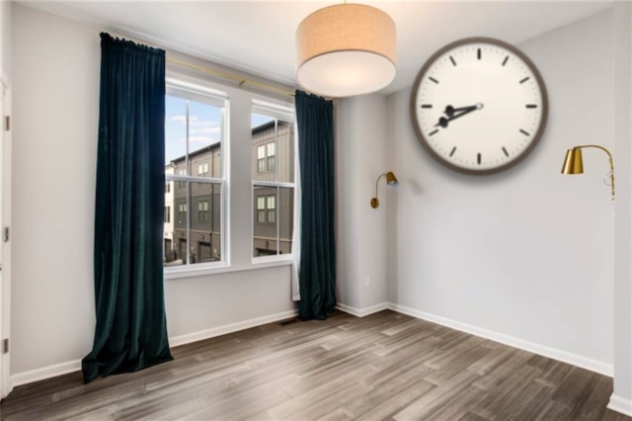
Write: 8,41
